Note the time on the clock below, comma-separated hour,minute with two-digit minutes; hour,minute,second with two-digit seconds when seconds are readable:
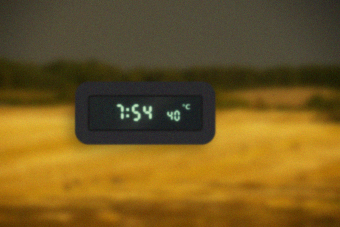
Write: 7,54
